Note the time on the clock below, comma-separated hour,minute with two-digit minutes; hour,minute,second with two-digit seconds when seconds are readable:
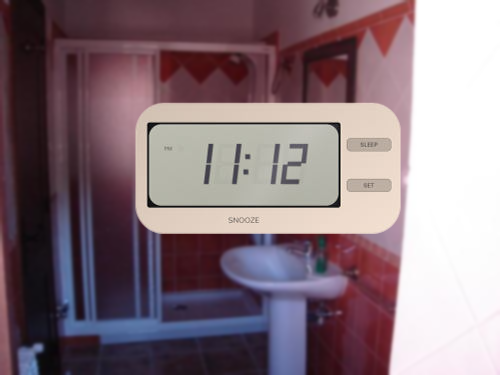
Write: 11,12
